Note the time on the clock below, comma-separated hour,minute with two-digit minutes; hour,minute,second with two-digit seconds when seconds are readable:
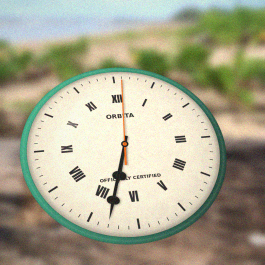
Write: 6,33,01
